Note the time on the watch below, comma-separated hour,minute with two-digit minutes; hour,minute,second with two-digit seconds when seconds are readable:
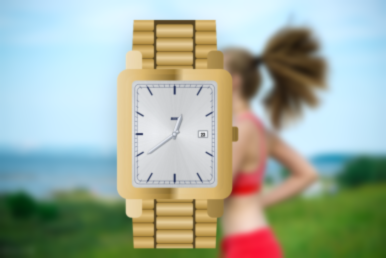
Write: 12,39
